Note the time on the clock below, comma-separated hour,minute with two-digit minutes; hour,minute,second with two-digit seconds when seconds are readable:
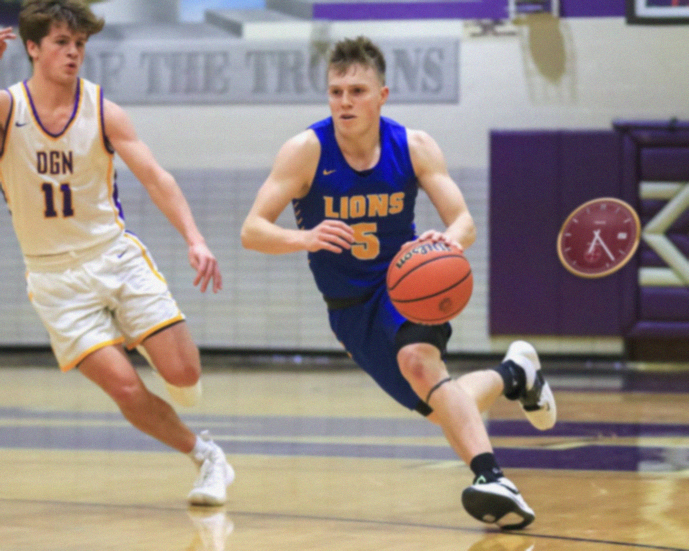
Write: 6,23
